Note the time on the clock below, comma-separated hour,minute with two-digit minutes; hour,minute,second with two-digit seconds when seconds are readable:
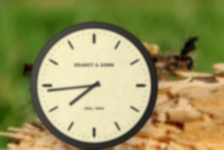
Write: 7,44
